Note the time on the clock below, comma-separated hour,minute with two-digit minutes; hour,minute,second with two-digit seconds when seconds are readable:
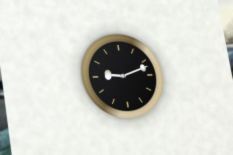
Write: 9,12
